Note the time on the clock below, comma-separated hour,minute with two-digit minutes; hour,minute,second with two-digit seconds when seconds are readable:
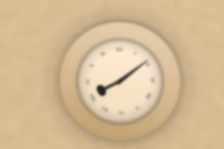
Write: 8,09
